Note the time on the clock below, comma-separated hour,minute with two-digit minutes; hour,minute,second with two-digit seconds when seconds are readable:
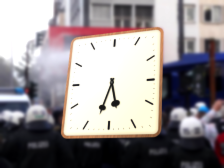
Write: 5,33
